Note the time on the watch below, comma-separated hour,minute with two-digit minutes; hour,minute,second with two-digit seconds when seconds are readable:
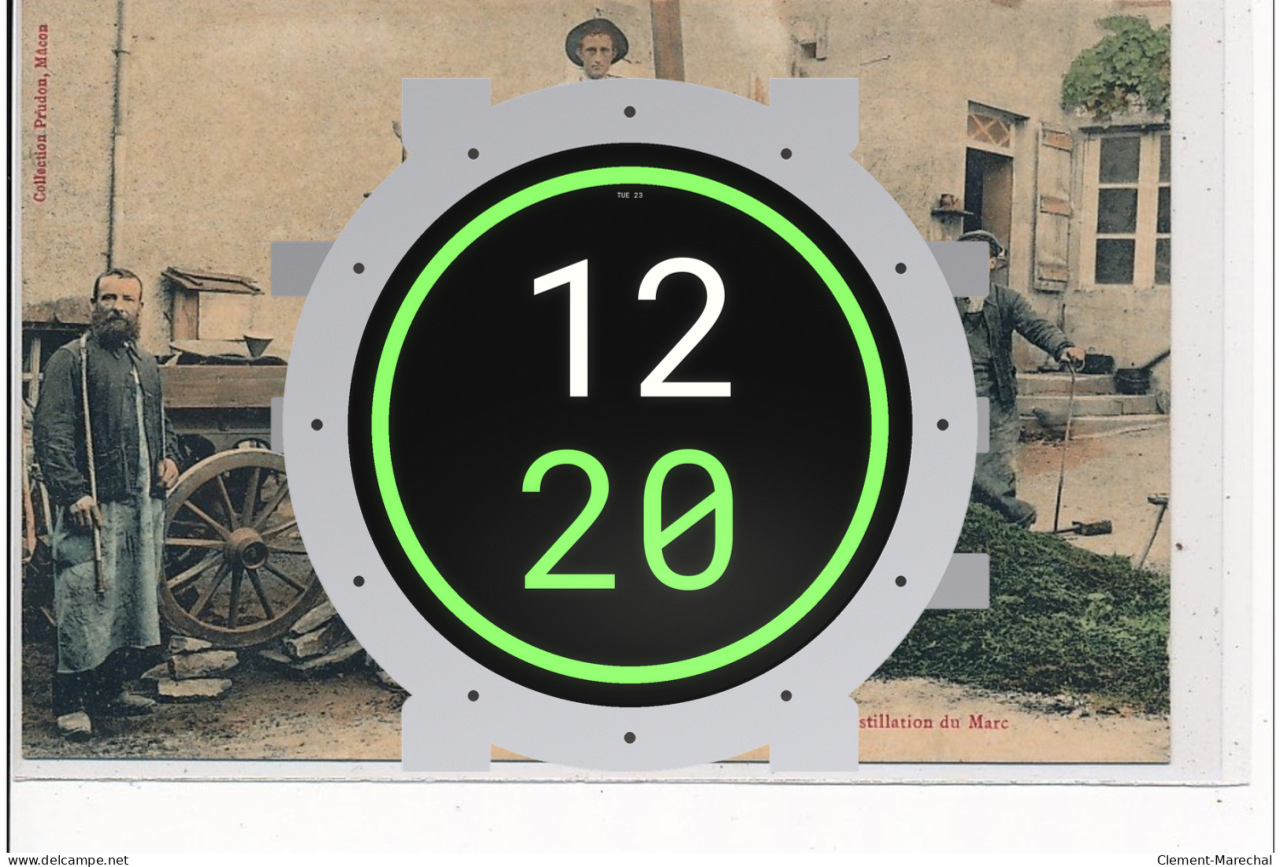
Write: 12,20
